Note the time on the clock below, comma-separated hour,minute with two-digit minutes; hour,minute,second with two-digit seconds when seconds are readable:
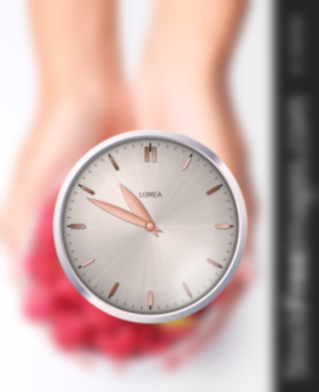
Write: 10,49
